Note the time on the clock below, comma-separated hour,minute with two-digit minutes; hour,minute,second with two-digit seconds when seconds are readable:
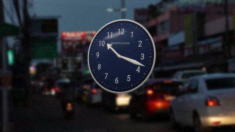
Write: 10,18
